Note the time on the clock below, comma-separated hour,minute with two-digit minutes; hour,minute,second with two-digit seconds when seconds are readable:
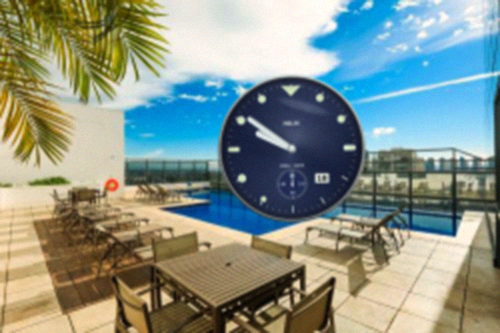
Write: 9,51
